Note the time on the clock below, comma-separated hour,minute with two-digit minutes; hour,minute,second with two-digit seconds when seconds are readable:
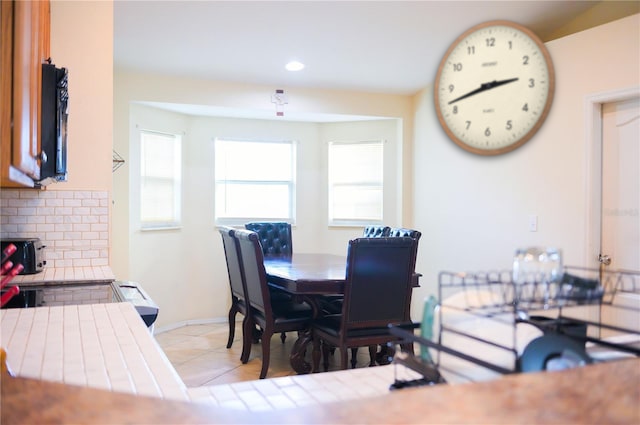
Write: 2,42
